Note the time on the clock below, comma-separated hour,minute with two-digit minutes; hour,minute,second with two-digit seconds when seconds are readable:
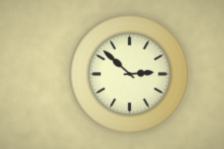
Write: 2,52
